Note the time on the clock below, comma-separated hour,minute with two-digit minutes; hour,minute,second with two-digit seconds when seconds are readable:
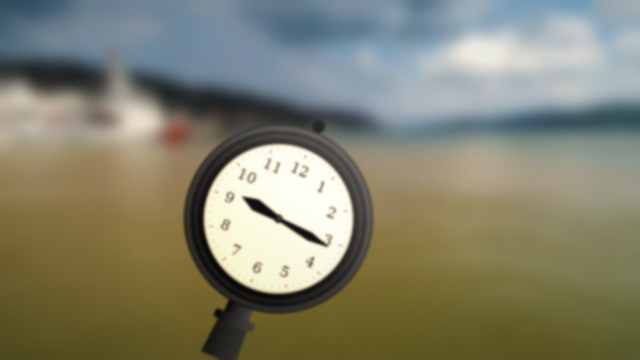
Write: 9,16
